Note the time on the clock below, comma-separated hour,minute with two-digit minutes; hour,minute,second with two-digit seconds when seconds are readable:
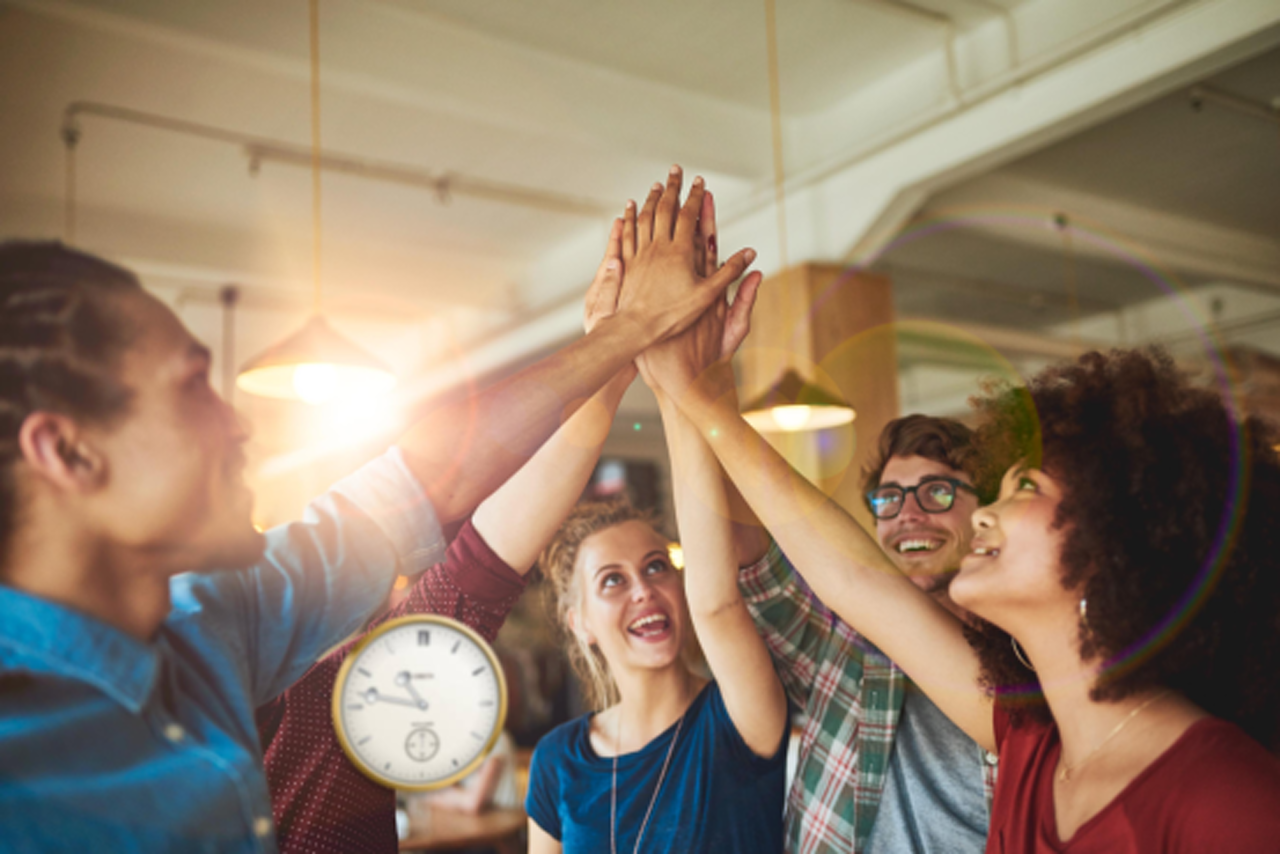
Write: 10,47
